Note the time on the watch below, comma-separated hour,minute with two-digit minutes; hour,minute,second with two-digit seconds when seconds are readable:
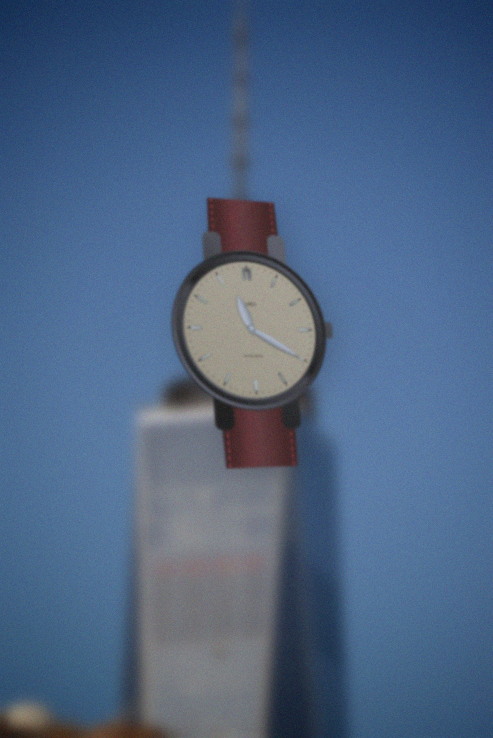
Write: 11,20
